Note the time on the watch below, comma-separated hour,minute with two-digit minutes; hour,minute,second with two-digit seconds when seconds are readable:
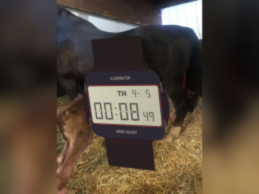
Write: 0,08
